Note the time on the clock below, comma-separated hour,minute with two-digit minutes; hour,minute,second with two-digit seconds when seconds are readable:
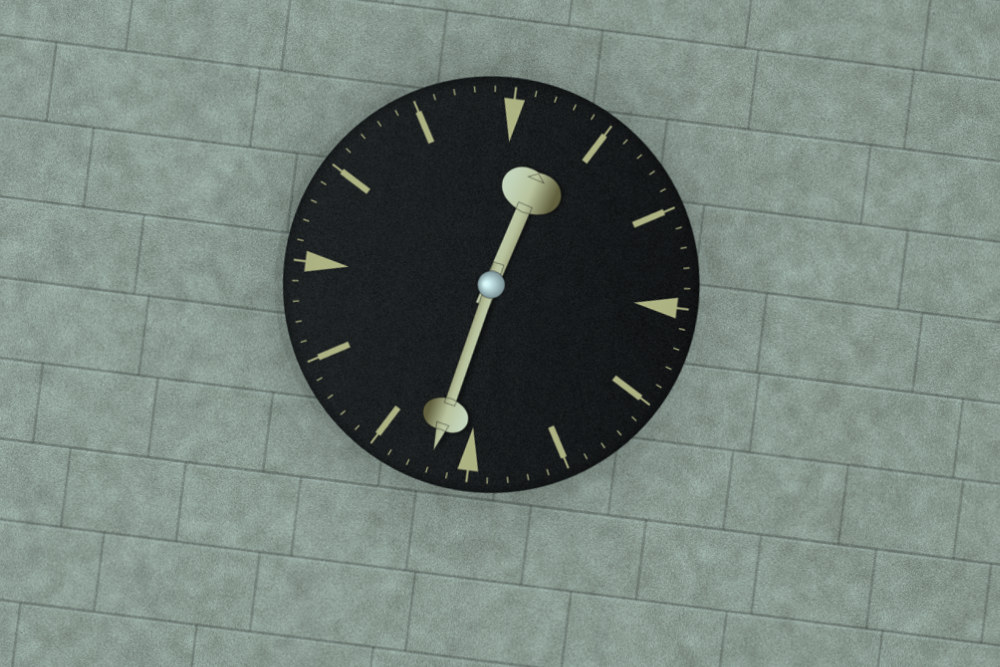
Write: 12,32
